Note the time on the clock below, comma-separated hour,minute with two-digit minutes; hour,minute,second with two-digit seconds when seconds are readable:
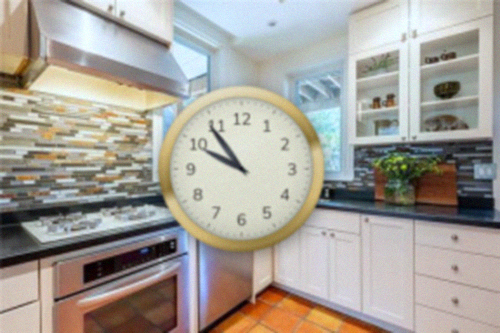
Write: 9,54
